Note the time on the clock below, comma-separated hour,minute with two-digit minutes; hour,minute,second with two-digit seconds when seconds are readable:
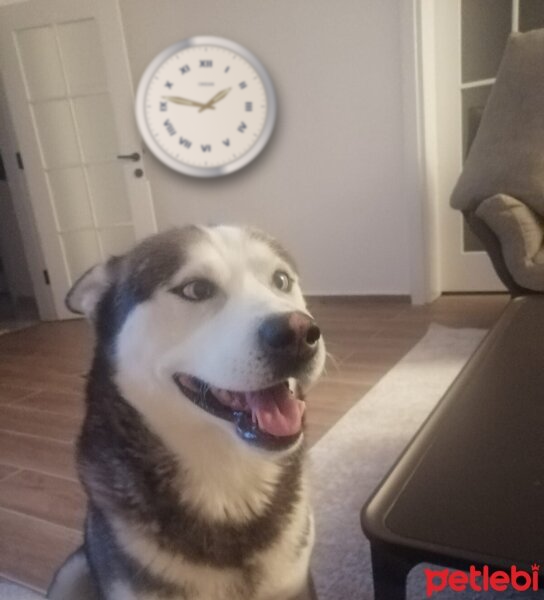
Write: 1,47
